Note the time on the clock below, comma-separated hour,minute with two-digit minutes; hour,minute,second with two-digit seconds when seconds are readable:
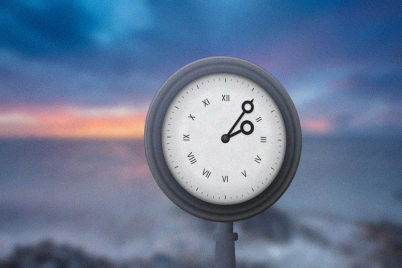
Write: 2,06
